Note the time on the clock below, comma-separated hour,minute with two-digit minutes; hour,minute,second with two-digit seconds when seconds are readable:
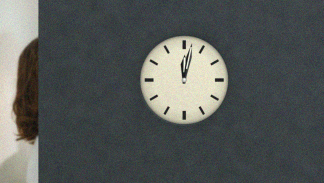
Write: 12,02
